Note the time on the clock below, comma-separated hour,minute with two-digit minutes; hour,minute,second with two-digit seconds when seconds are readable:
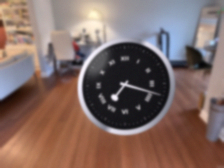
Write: 7,18
